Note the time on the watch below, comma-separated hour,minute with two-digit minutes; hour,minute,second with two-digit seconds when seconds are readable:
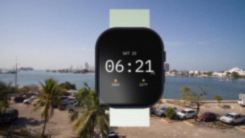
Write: 6,21
